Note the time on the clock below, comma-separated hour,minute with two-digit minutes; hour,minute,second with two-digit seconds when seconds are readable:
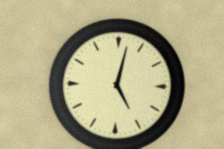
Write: 5,02
